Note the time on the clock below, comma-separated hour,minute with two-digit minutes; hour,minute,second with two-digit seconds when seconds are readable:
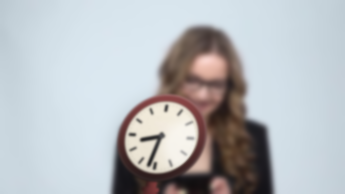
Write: 8,32
